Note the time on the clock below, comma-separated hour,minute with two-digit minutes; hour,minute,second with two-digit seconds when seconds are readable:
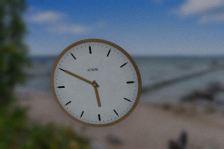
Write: 5,50
